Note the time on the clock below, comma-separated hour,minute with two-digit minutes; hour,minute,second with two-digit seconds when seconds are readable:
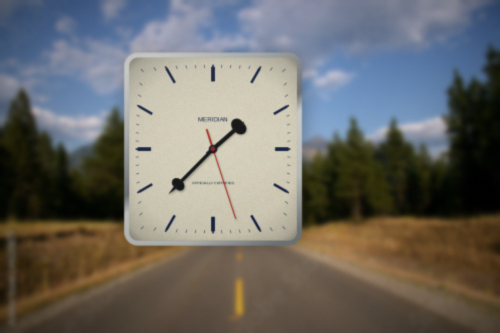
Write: 1,37,27
